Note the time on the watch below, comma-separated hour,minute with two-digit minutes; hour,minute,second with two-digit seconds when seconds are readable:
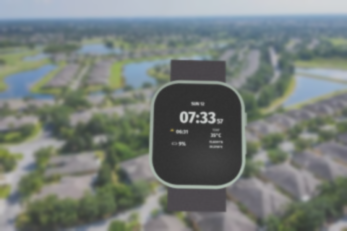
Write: 7,33
